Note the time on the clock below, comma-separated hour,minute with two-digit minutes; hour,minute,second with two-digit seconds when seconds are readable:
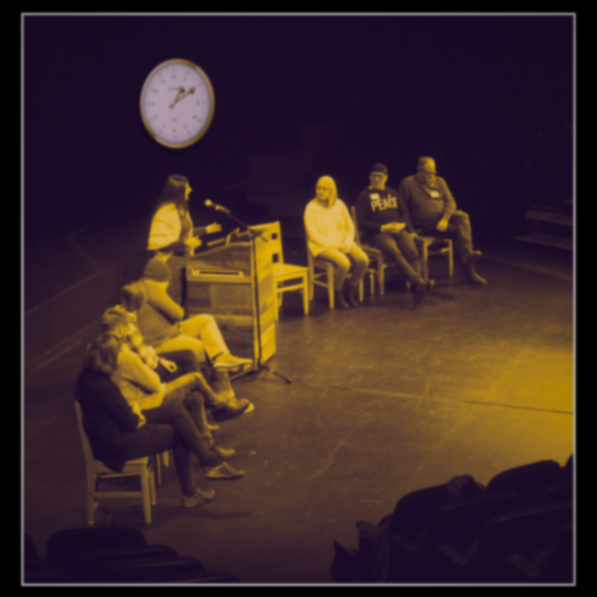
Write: 1,10
